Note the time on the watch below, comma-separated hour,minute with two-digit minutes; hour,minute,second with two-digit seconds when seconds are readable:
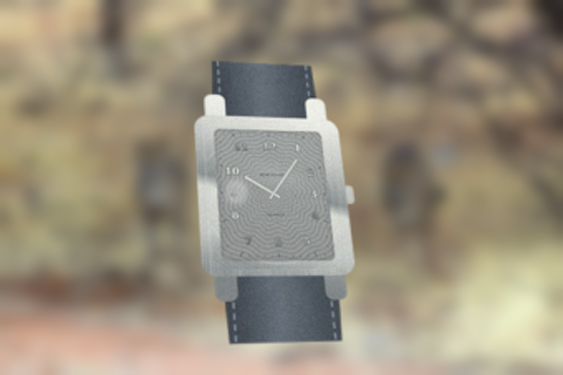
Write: 10,06
